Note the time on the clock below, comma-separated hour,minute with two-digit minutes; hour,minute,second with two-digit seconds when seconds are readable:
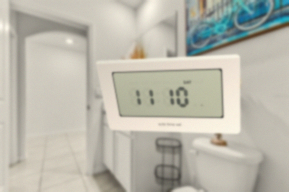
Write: 11,10
